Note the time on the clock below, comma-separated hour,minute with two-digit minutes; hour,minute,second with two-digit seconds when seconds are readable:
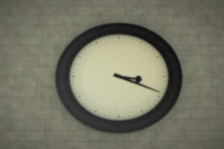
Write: 3,19
